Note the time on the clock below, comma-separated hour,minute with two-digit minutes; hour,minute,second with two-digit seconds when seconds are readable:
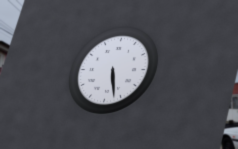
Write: 5,27
